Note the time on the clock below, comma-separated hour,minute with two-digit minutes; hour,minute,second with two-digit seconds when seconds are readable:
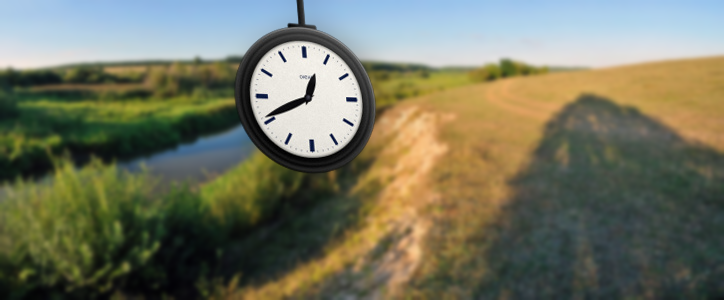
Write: 12,41
